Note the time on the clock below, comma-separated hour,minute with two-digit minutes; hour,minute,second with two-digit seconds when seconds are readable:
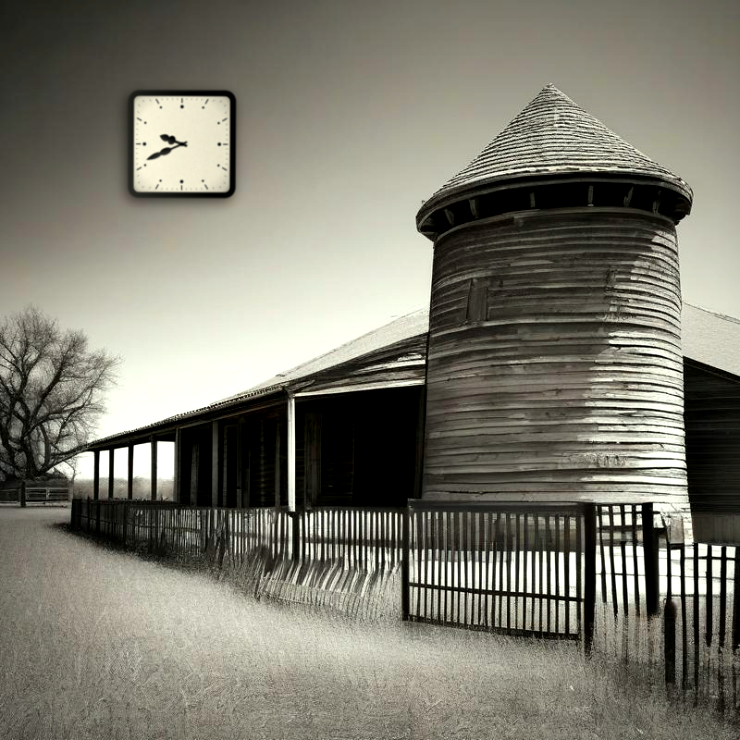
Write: 9,41
